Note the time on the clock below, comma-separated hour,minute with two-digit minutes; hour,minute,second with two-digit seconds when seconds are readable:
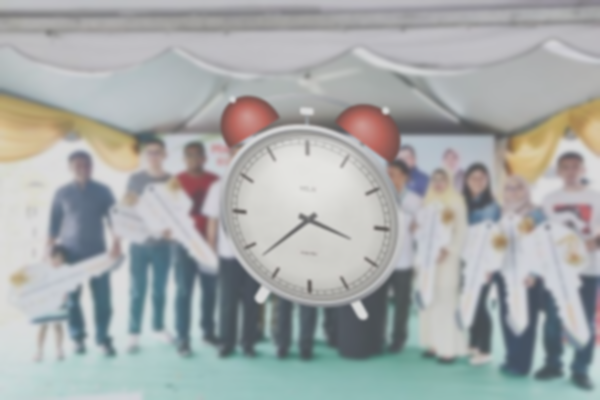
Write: 3,38
